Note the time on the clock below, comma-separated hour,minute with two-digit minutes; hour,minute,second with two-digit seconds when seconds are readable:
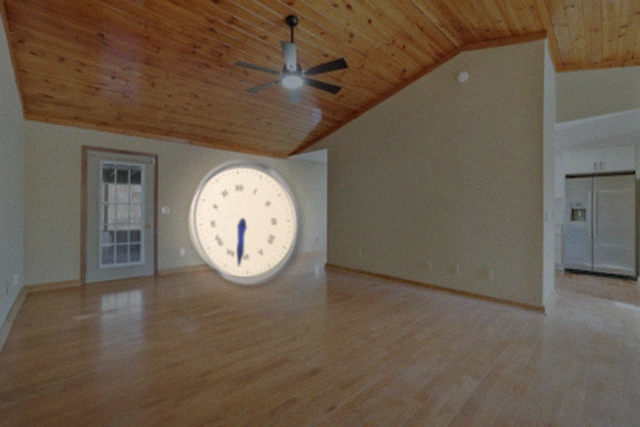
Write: 6,32
